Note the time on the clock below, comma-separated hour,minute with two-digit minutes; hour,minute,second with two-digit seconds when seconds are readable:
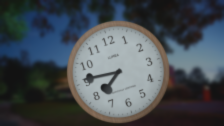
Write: 7,46
